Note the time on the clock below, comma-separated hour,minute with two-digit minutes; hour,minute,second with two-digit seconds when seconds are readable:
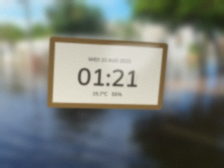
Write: 1,21
